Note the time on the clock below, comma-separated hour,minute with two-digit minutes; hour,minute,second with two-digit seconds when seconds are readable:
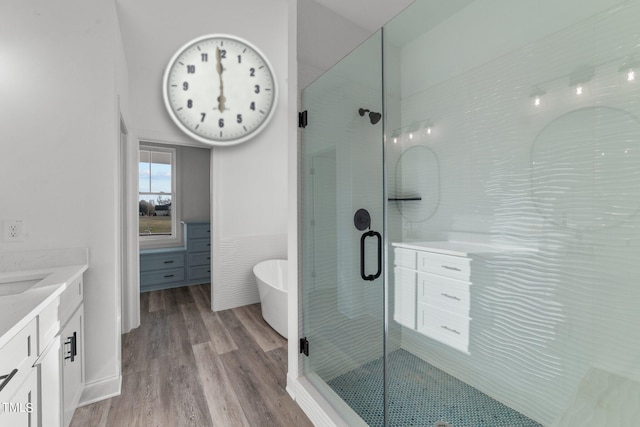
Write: 5,59
